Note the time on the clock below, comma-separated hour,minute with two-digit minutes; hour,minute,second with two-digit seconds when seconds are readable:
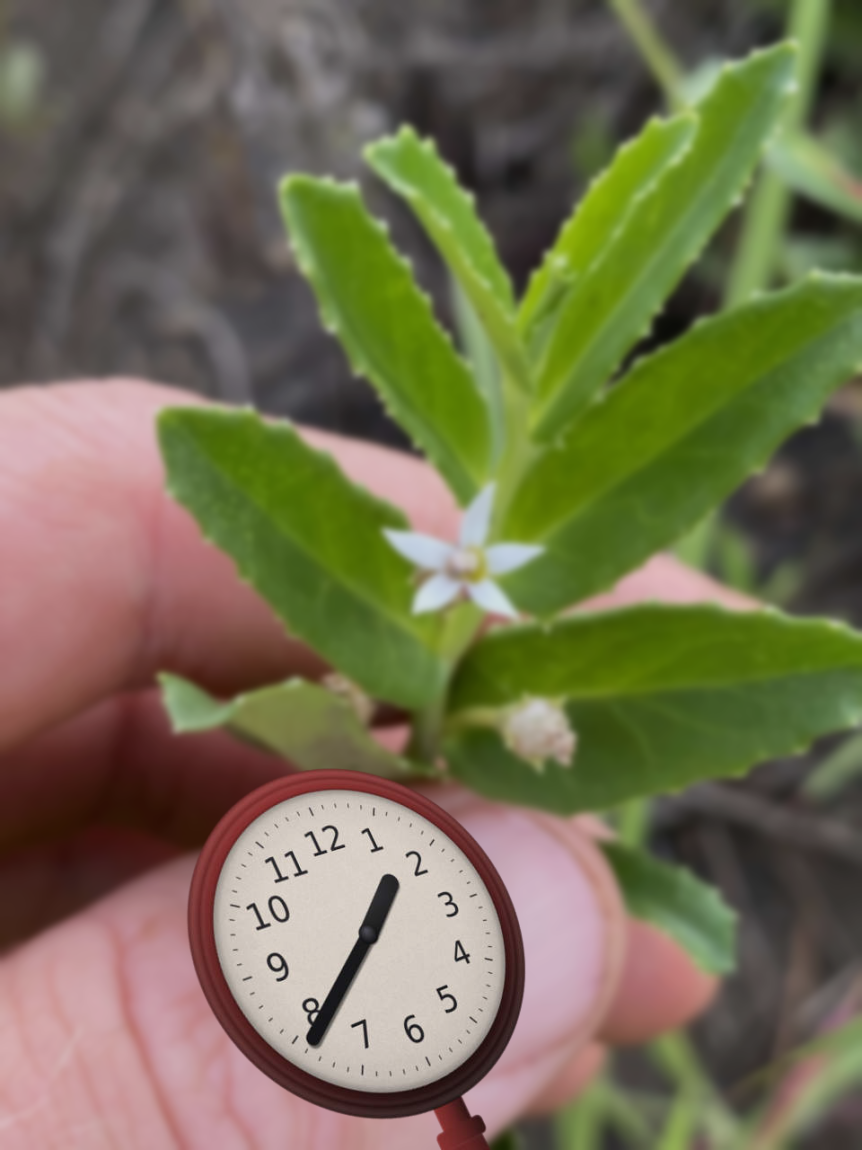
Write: 1,39
